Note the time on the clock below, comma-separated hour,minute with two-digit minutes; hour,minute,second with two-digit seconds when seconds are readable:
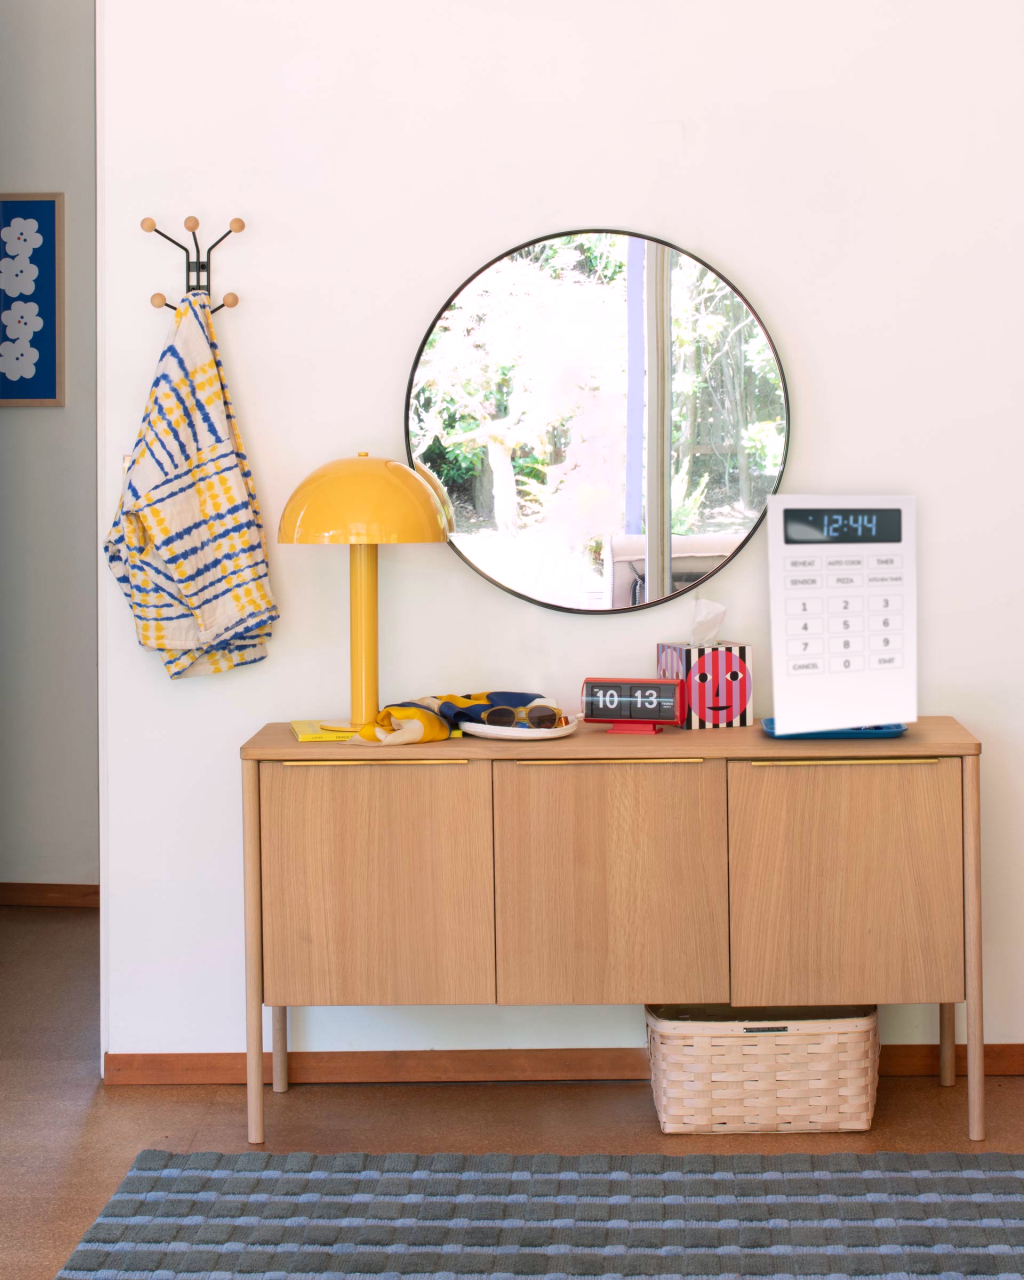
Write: 12,44
